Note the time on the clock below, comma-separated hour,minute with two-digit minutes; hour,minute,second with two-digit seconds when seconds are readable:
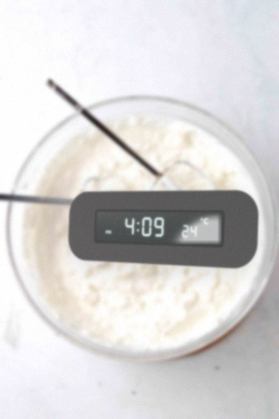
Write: 4,09
